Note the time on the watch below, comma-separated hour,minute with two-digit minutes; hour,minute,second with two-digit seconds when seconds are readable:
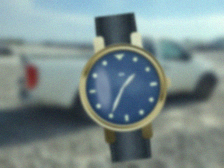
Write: 1,35
